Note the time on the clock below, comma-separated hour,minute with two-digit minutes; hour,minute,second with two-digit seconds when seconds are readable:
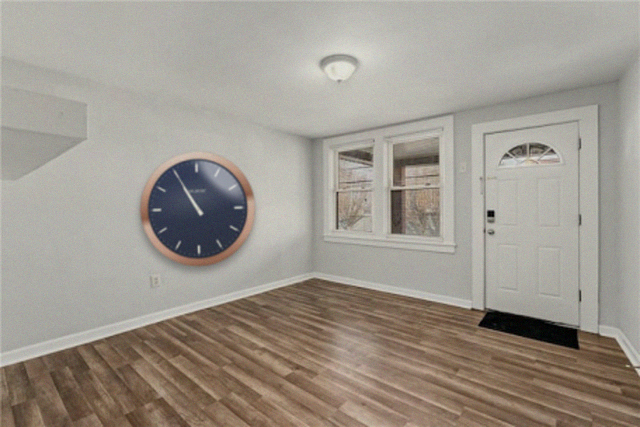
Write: 10,55
